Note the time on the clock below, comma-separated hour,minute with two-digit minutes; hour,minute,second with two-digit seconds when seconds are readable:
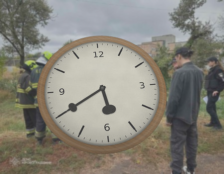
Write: 5,40
